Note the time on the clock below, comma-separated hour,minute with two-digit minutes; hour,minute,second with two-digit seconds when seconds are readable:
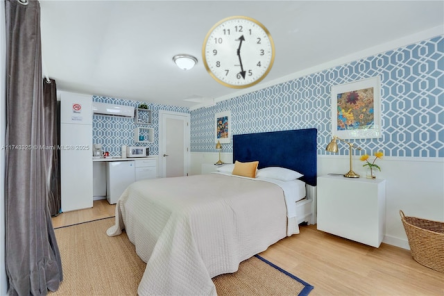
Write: 12,28
